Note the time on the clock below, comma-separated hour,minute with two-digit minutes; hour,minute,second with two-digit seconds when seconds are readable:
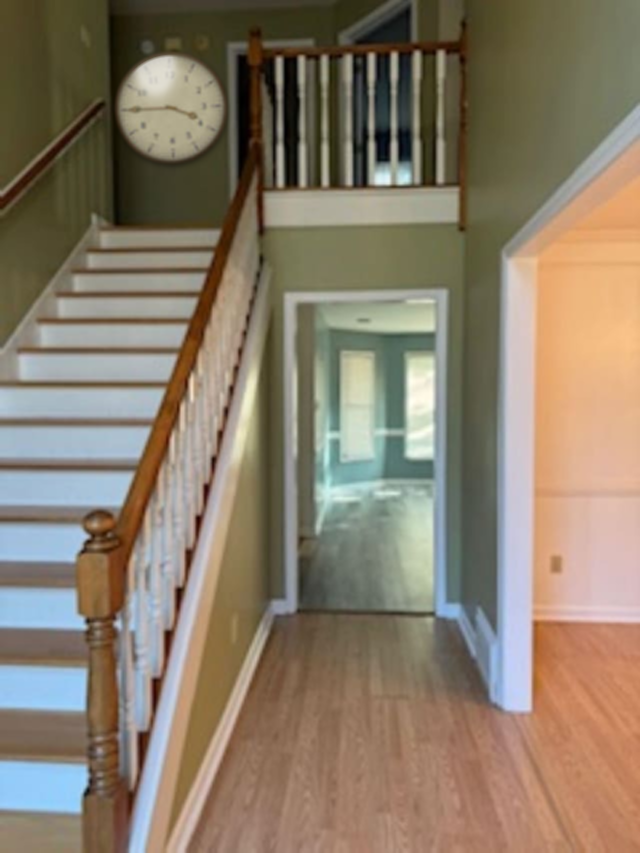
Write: 3,45
